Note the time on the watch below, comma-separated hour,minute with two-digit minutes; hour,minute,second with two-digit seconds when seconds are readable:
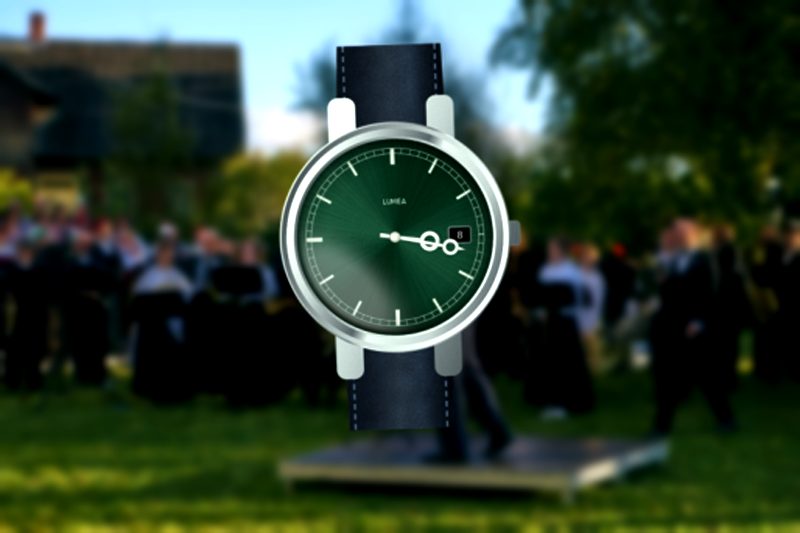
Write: 3,17
